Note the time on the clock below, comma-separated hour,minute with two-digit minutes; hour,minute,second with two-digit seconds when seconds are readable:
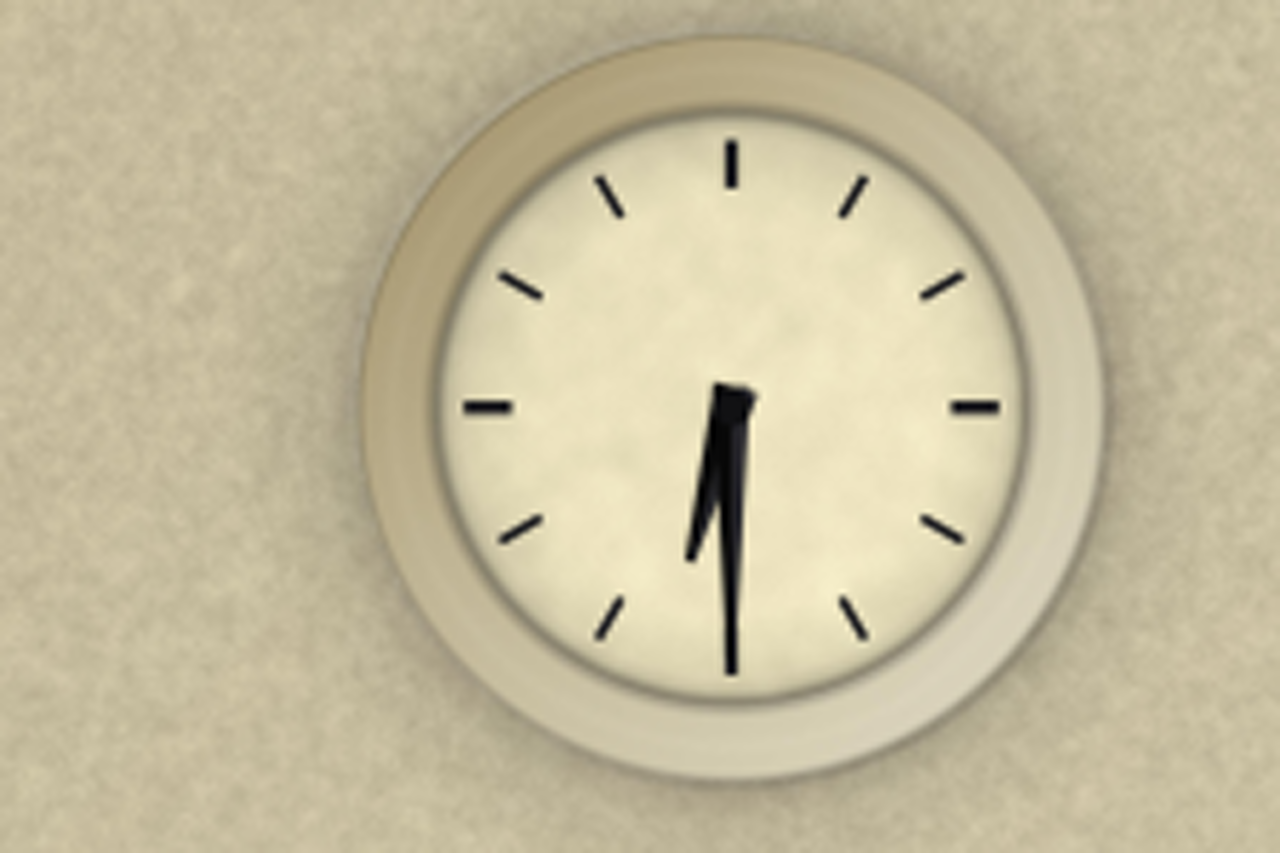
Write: 6,30
